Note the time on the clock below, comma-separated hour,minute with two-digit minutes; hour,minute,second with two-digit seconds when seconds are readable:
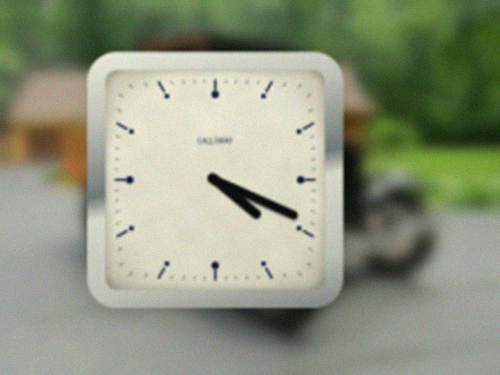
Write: 4,19
